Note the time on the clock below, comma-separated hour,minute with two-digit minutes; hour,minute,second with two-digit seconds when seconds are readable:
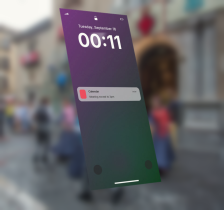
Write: 0,11
